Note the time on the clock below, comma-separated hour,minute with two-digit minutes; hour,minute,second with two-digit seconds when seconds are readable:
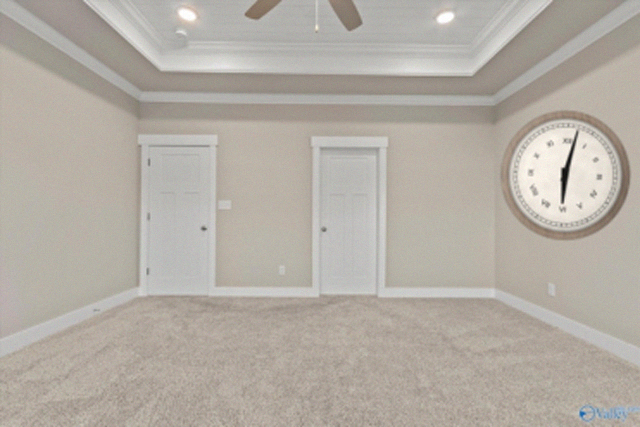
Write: 6,02
